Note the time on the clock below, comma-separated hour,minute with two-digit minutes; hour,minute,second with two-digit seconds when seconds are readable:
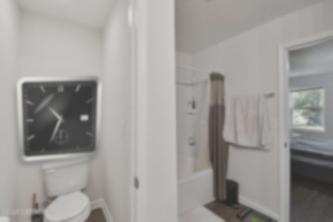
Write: 10,34
